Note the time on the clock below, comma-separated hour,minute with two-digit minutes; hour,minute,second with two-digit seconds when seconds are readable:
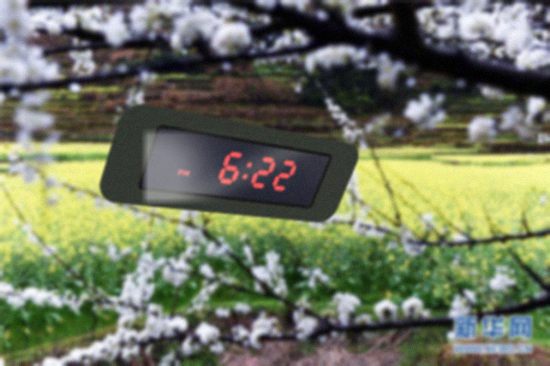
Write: 6,22
